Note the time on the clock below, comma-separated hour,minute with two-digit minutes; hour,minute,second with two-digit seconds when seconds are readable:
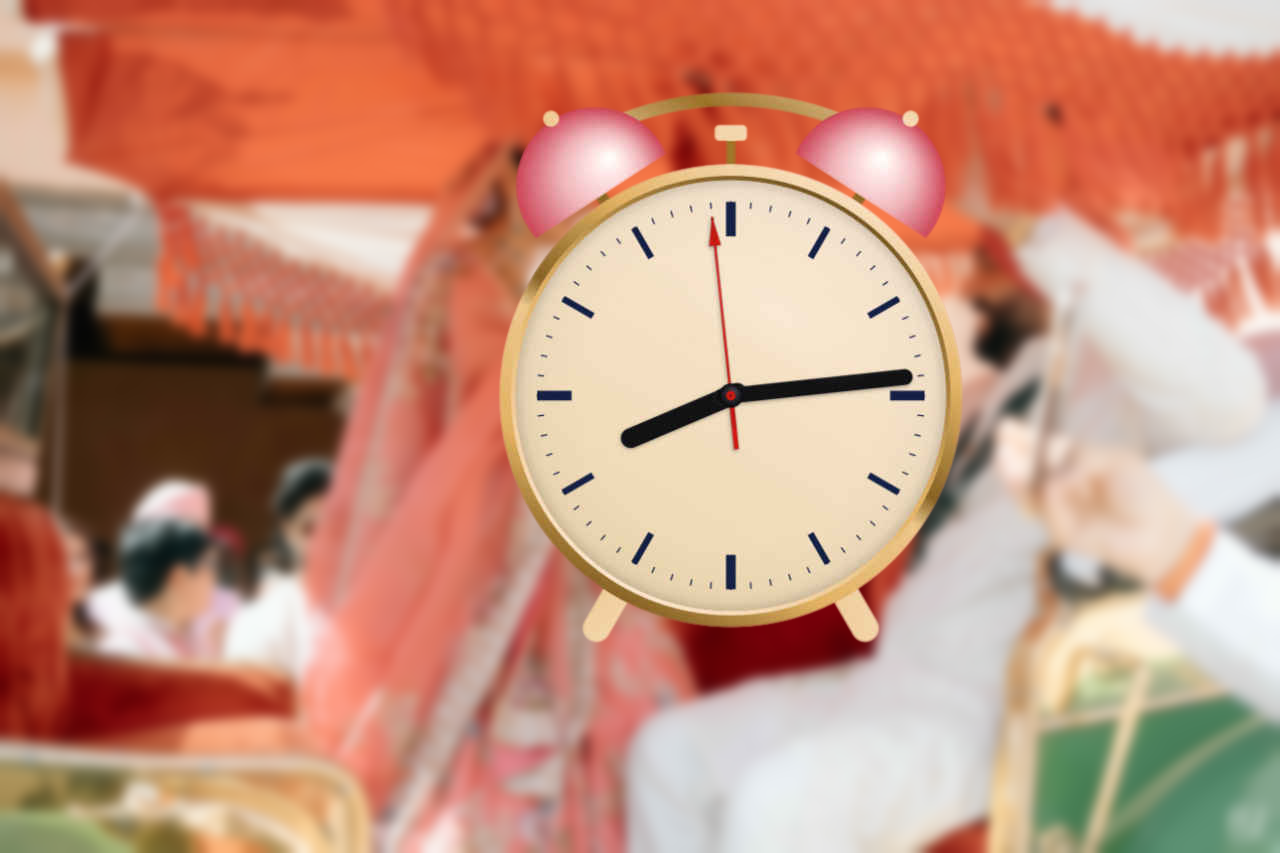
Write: 8,13,59
